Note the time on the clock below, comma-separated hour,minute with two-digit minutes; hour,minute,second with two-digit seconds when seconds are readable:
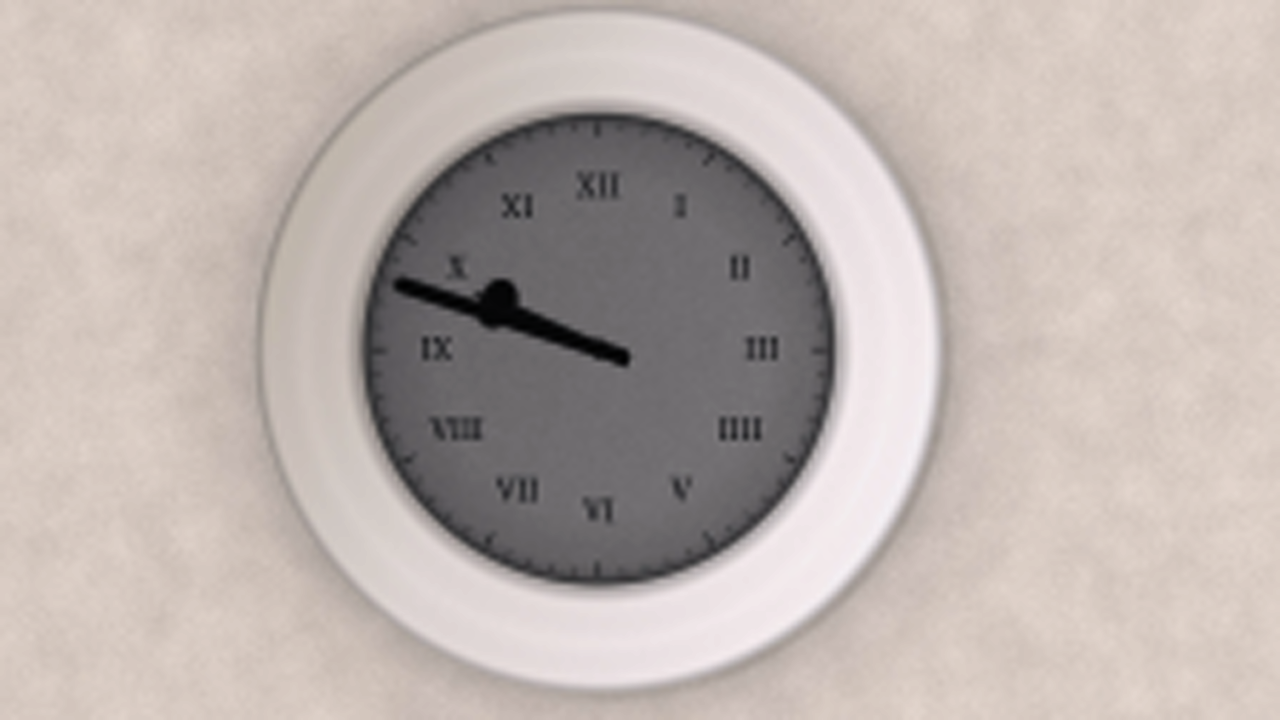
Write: 9,48
